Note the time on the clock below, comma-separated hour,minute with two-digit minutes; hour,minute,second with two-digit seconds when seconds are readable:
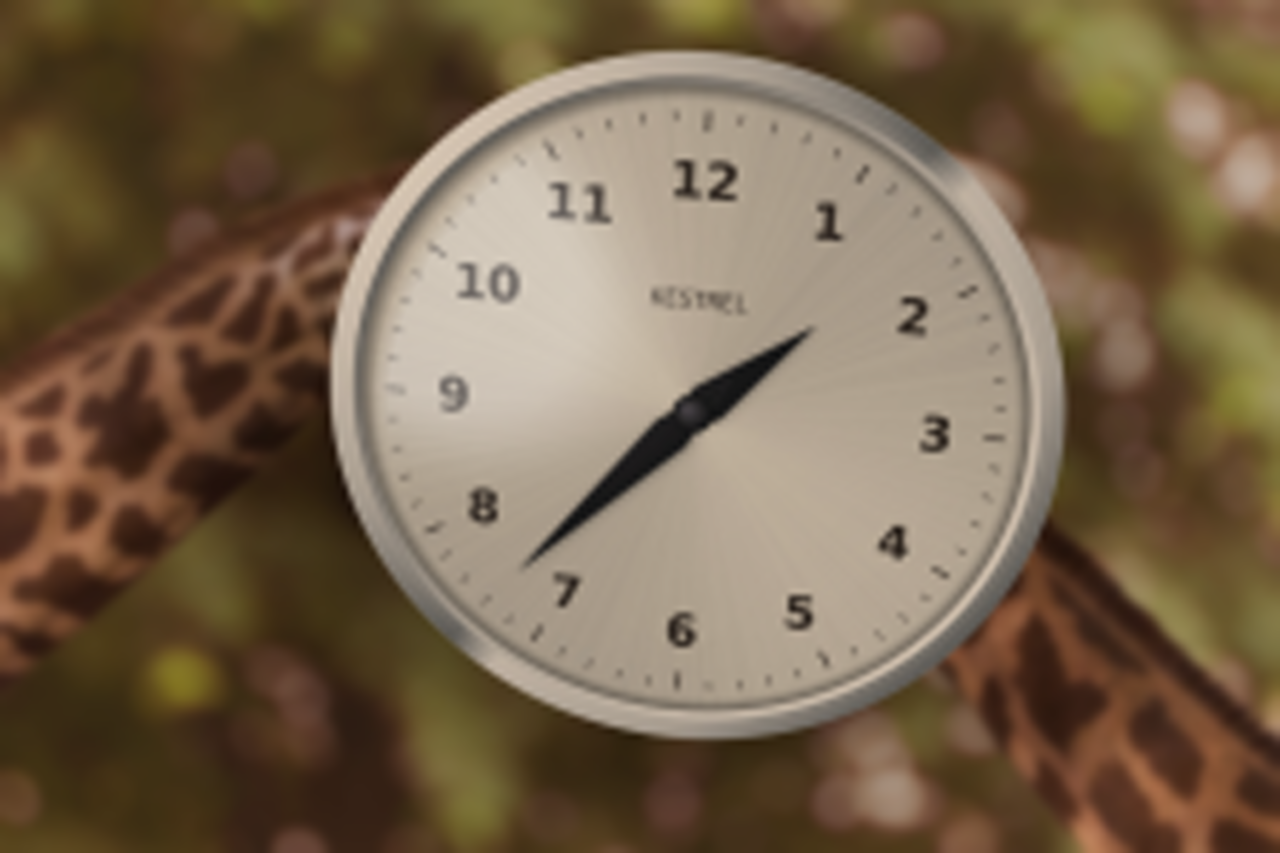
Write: 1,37
